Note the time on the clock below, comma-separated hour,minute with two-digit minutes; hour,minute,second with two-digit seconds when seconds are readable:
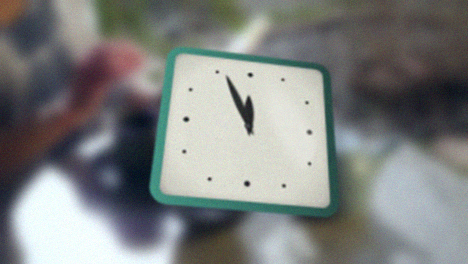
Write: 11,56
